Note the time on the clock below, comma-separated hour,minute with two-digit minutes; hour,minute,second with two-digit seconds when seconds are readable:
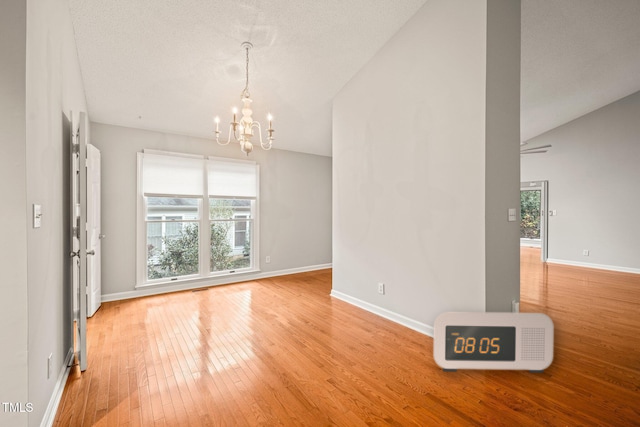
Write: 8,05
